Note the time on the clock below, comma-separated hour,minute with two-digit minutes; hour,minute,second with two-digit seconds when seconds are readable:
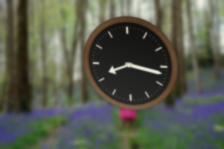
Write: 8,17
